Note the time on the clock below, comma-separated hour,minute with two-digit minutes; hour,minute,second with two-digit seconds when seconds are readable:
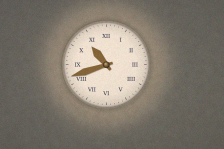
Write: 10,42
